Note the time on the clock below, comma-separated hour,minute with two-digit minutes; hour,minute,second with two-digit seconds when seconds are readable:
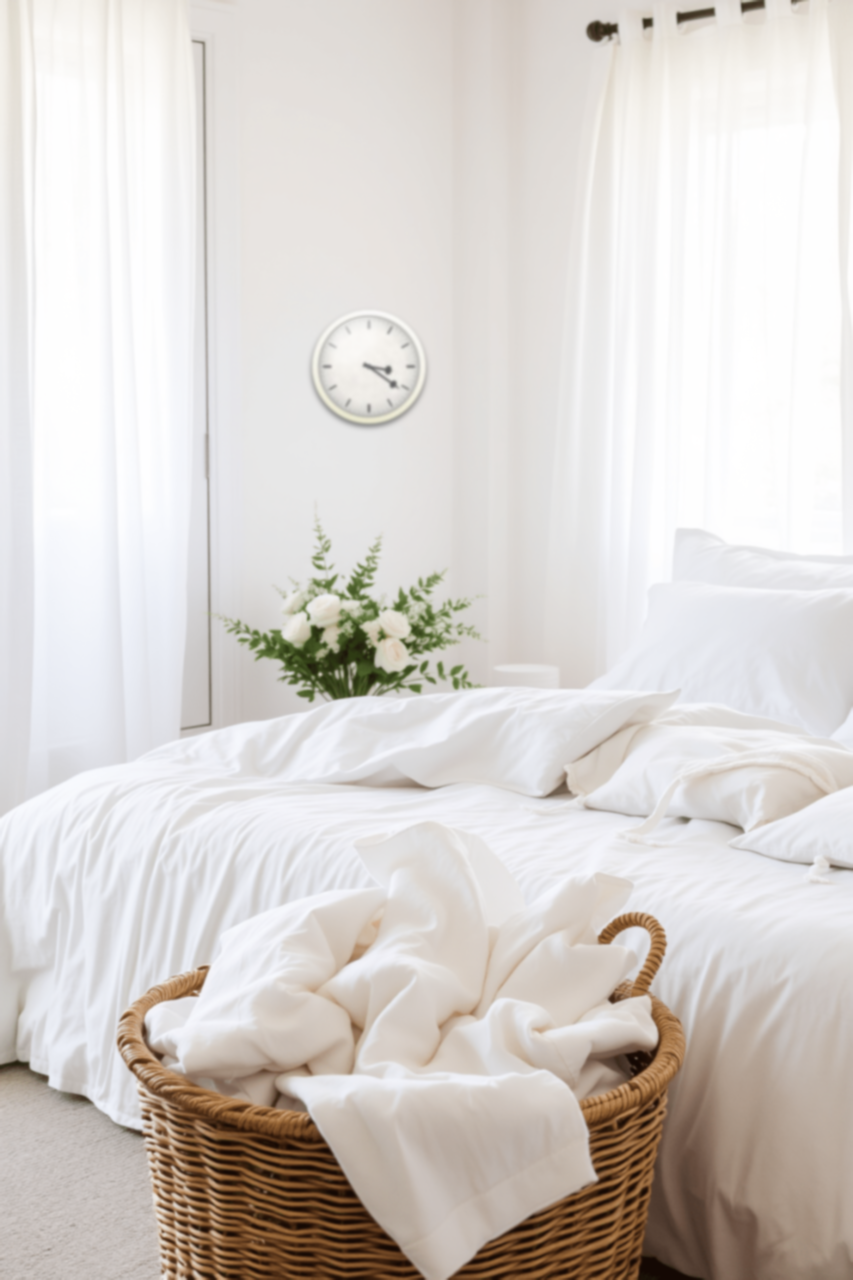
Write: 3,21
